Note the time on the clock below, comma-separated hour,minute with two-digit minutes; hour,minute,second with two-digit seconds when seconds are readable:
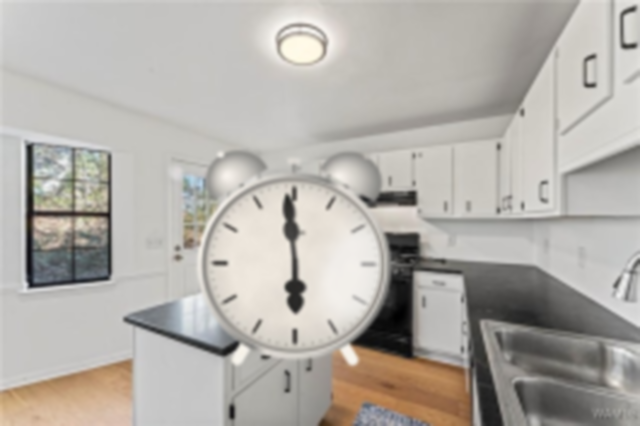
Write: 5,59
